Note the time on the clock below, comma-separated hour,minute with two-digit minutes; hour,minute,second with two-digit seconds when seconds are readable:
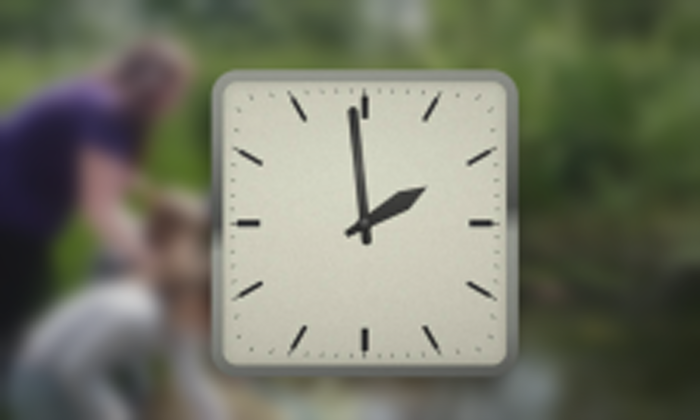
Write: 1,59
